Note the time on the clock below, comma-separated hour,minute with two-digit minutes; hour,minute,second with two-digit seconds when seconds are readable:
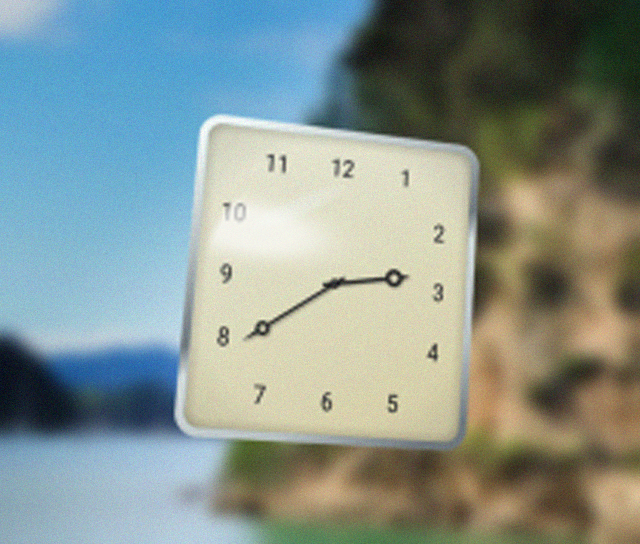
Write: 2,39
